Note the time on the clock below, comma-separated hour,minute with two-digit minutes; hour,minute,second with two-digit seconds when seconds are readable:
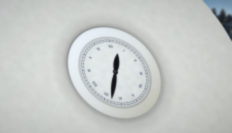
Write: 12,33
